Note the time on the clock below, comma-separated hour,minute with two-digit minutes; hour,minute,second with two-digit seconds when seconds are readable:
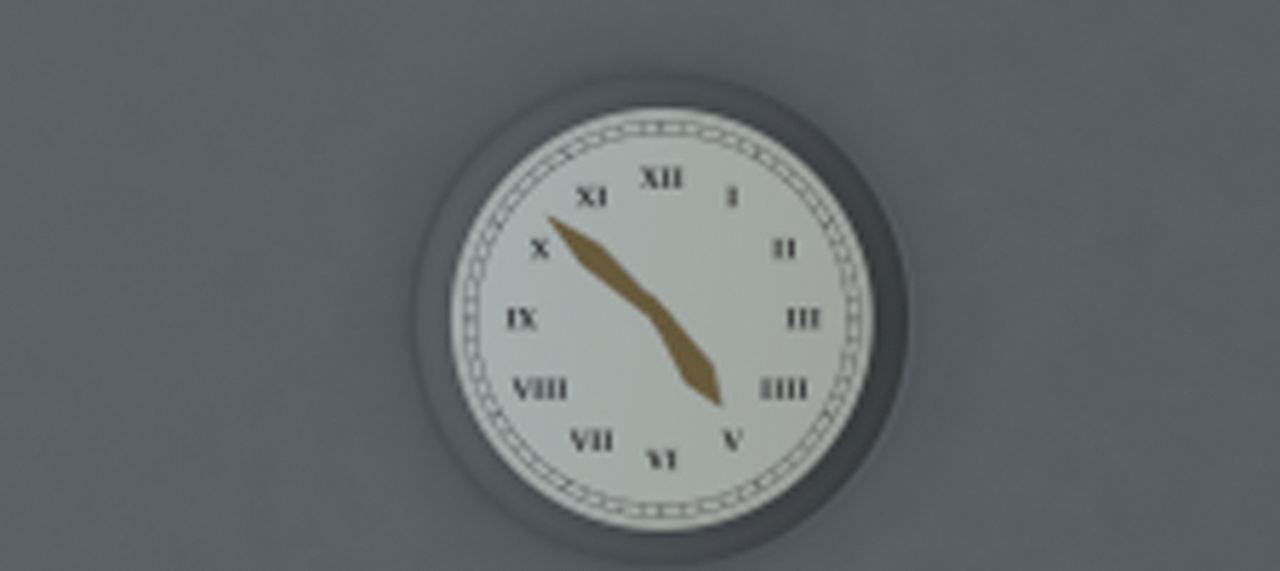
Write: 4,52
